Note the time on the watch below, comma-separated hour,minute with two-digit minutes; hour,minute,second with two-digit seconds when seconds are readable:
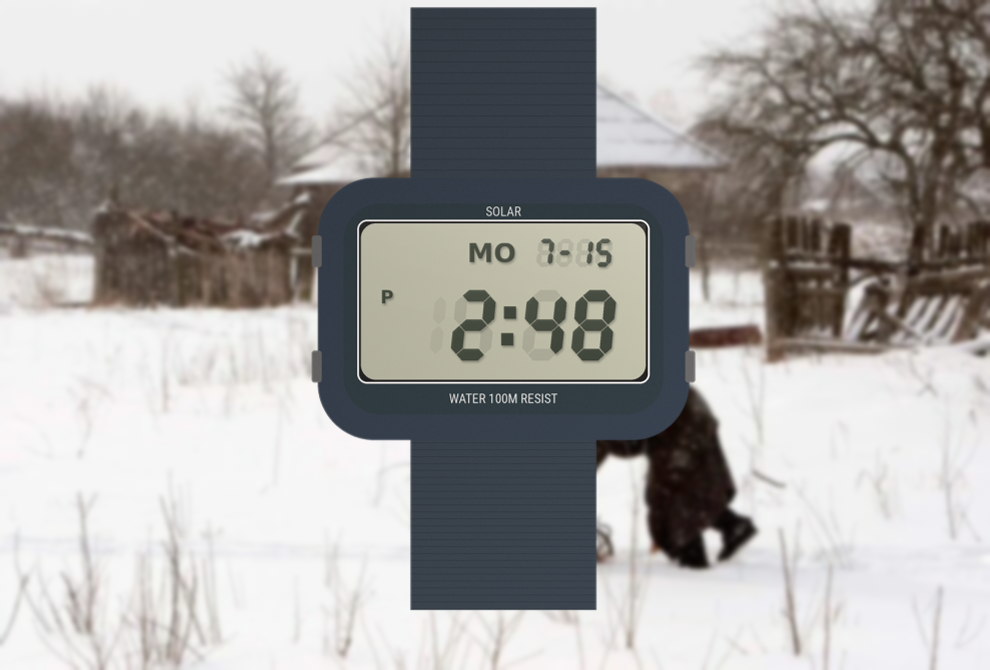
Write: 2,48
